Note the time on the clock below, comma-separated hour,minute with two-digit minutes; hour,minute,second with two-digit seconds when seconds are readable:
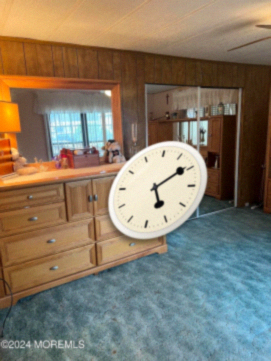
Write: 5,09
